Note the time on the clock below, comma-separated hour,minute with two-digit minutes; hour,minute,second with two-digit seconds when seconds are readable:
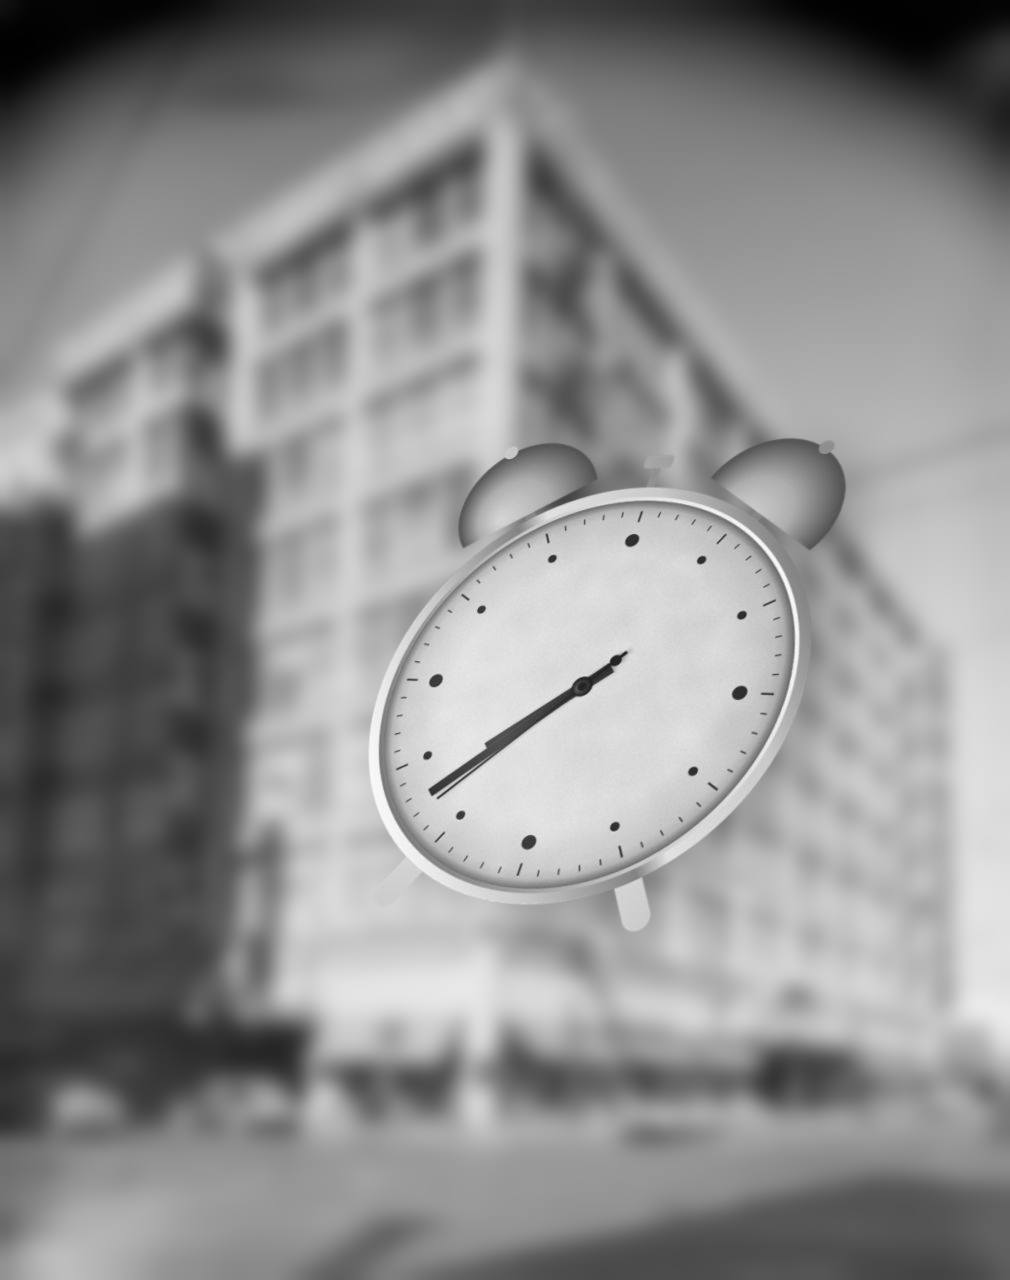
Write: 7,37,37
